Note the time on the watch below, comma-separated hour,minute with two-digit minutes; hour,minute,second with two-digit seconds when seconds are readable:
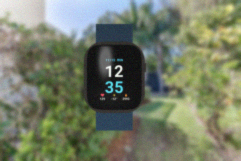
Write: 12,35
